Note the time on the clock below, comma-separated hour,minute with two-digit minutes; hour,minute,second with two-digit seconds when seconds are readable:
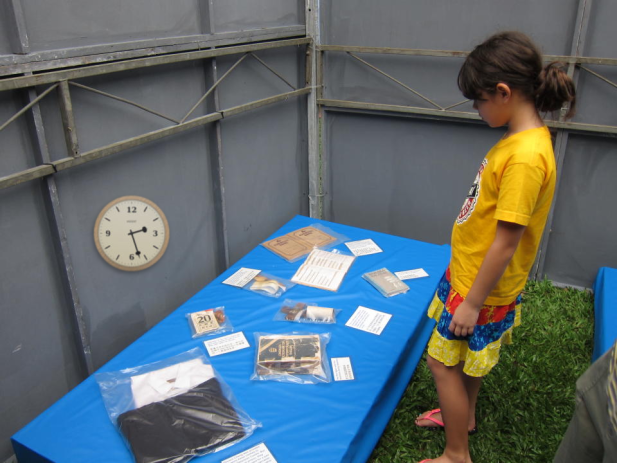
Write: 2,27
